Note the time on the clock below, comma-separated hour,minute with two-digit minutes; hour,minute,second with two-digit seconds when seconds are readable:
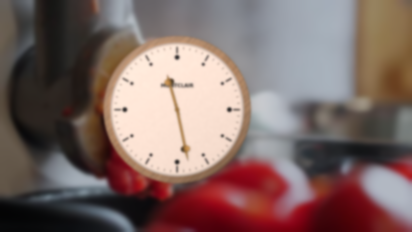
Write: 11,28
